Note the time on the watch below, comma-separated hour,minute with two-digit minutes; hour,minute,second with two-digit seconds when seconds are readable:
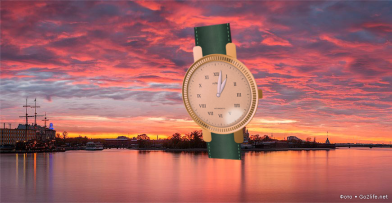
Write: 1,02
